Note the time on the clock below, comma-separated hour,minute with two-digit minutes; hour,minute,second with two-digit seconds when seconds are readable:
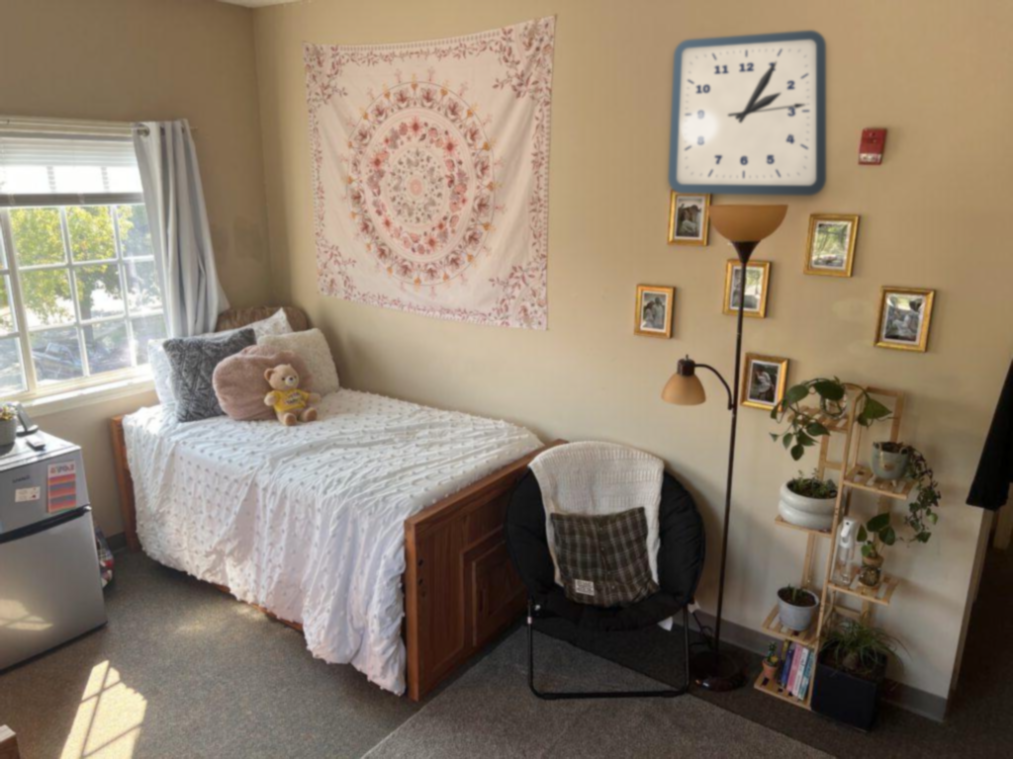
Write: 2,05,14
